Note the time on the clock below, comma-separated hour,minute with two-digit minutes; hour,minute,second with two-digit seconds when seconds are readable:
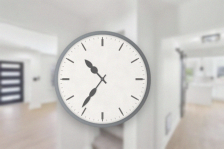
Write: 10,36
